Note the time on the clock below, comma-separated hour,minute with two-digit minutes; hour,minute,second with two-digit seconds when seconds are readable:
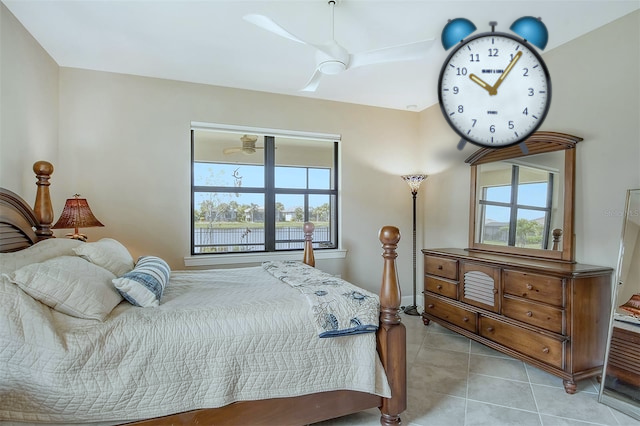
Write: 10,06
